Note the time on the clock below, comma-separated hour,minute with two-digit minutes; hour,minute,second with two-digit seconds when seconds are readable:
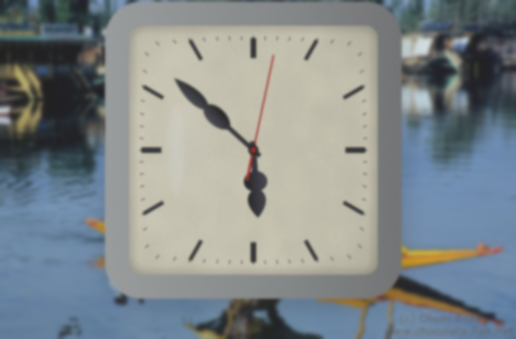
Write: 5,52,02
